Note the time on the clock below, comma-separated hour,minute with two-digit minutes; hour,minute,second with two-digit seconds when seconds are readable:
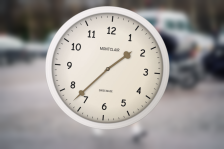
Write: 1,37
